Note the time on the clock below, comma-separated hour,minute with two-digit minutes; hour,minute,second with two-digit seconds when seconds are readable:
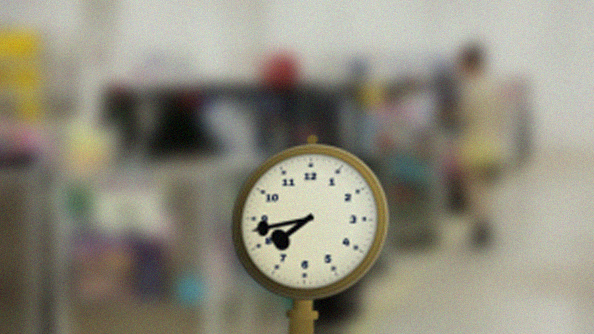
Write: 7,43
